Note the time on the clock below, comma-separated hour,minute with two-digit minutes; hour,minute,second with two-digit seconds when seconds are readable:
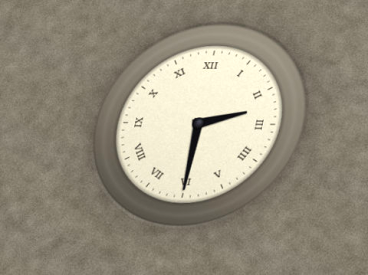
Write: 2,30
